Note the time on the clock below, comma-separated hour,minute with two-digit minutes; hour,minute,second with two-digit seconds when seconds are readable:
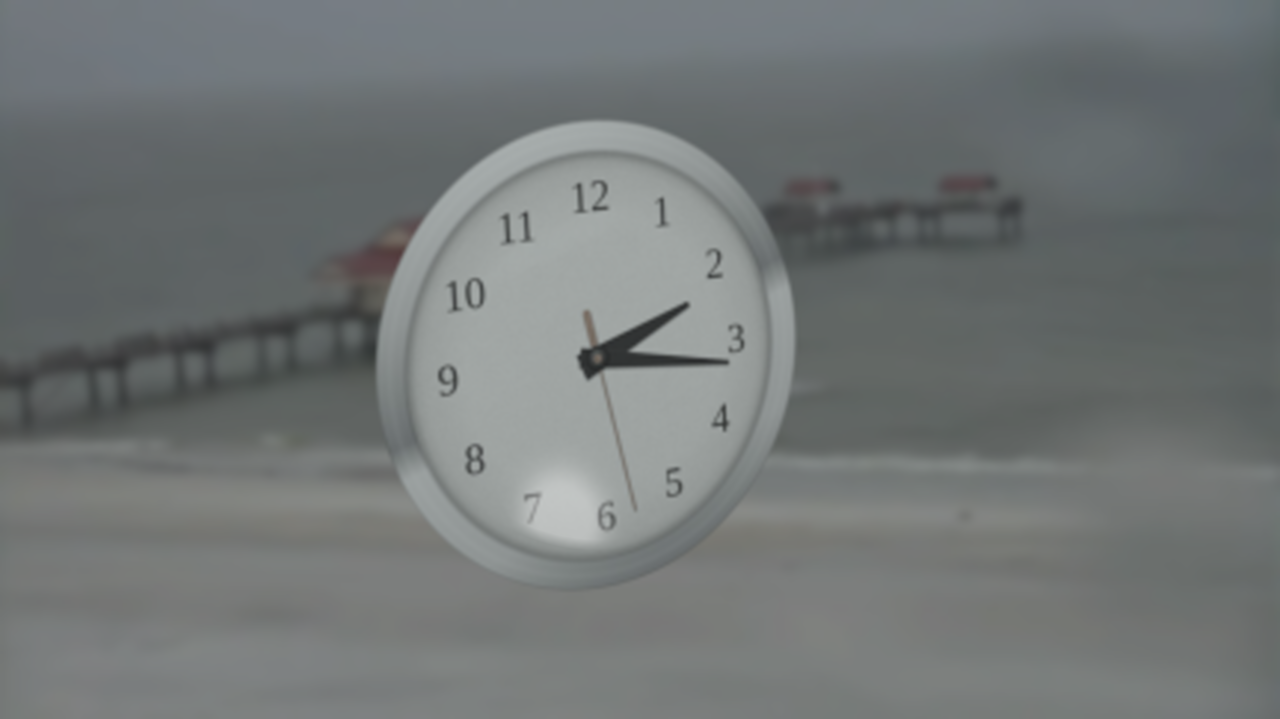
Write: 2,16,28
